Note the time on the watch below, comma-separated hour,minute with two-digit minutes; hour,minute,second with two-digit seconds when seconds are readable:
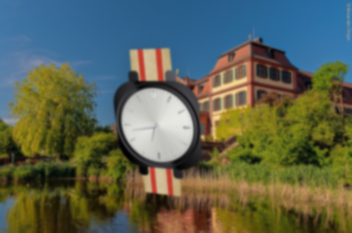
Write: 6,43
